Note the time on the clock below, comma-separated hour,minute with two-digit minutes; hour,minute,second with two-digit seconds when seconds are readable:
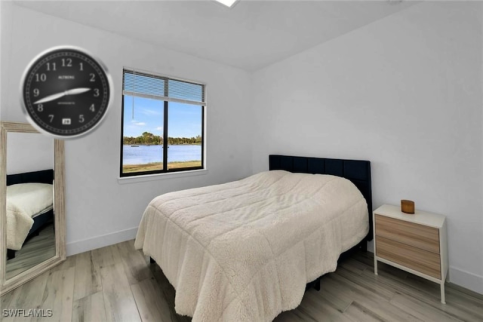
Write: 2,42
